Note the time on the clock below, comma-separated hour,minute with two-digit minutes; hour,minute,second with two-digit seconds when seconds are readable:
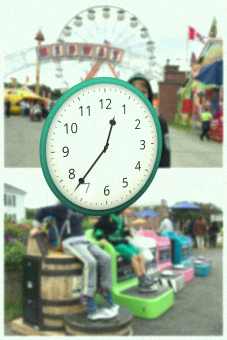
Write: 12,37
